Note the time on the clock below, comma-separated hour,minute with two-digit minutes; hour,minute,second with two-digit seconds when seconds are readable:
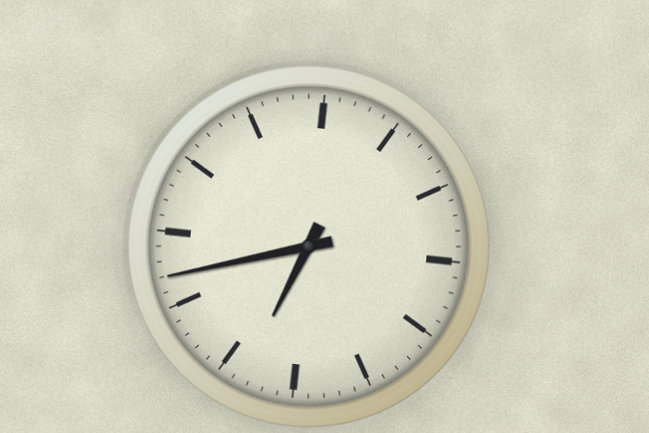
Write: 6,42
